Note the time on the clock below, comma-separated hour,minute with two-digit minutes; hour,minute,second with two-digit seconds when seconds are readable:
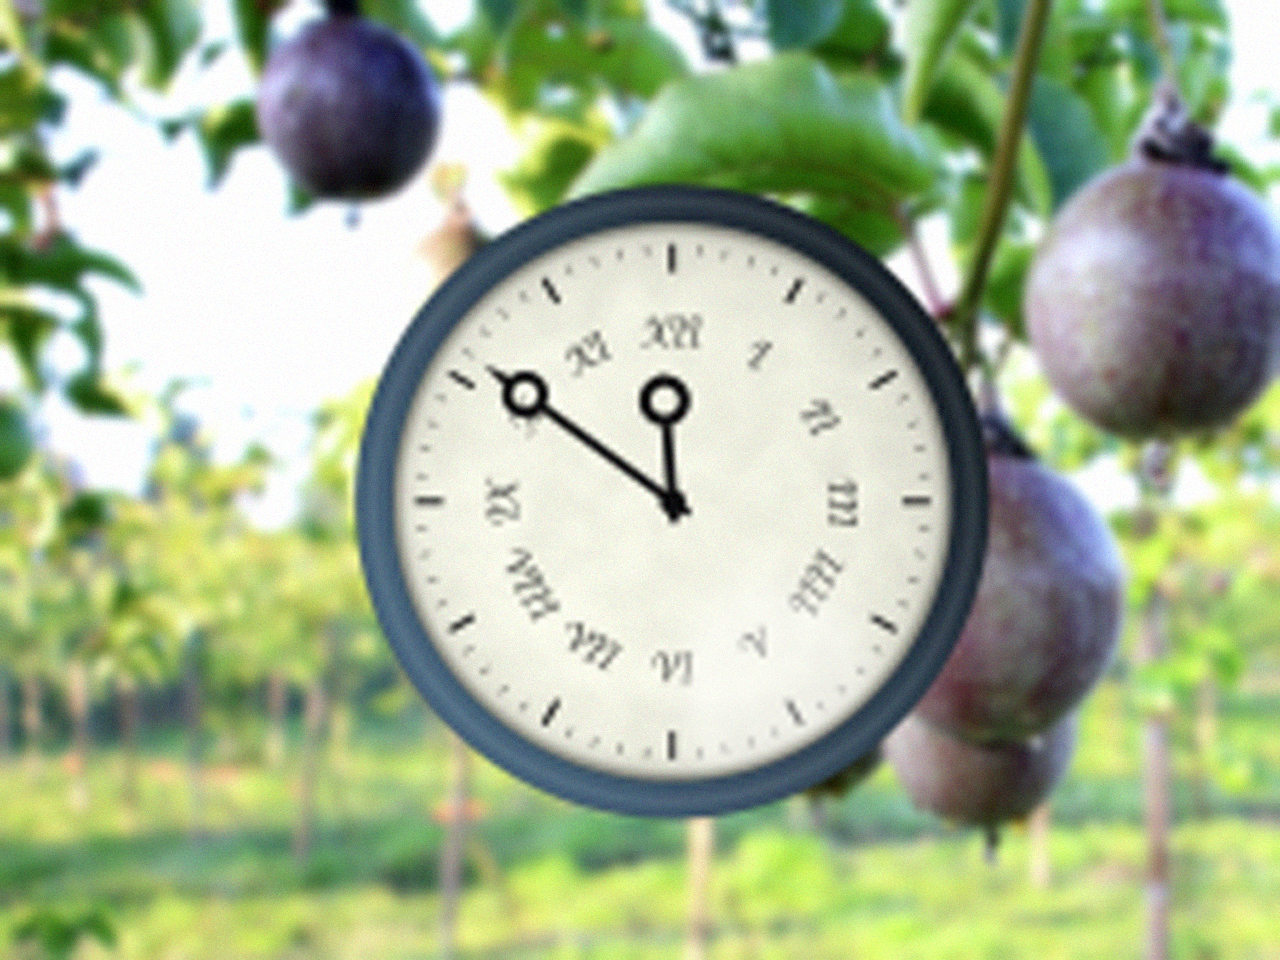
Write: 11,51
